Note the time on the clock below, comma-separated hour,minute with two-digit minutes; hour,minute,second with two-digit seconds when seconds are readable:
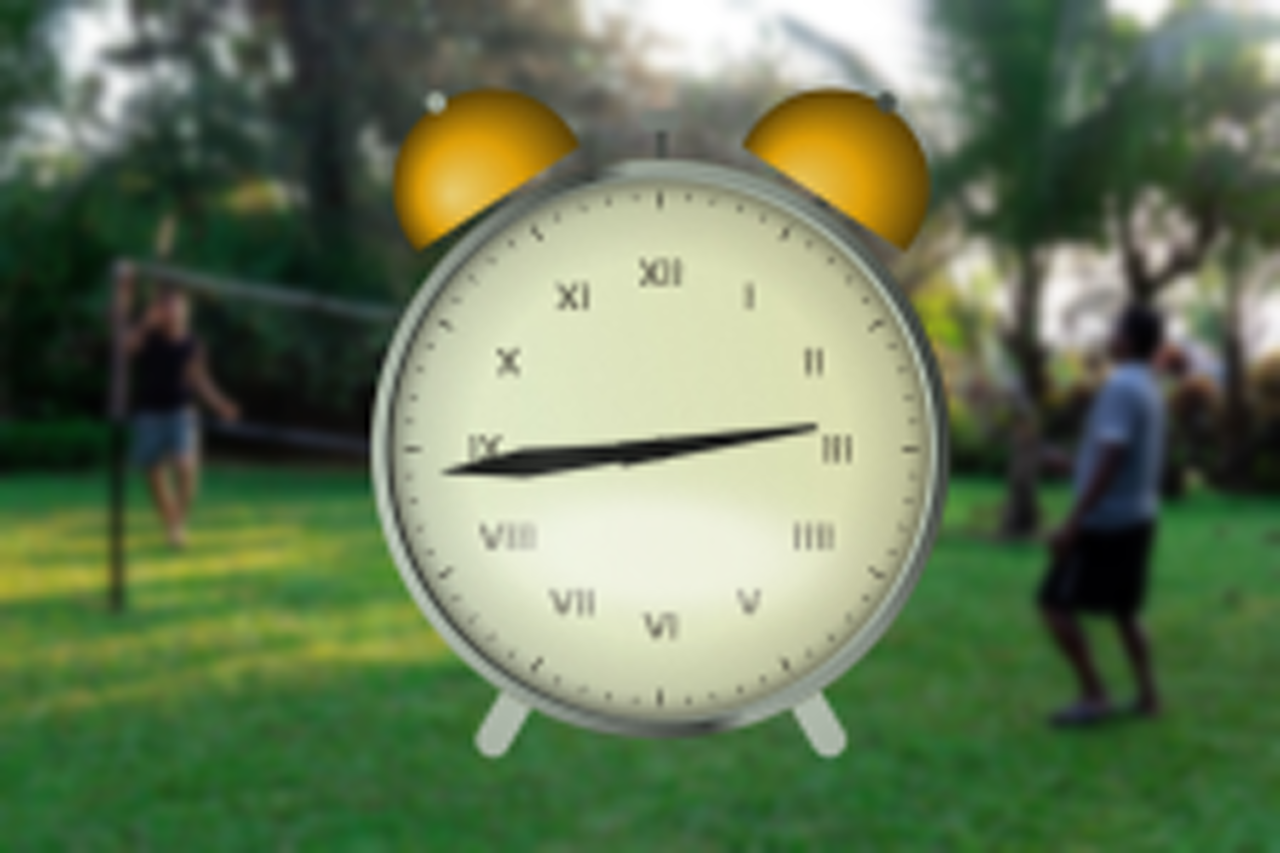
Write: 2,44
